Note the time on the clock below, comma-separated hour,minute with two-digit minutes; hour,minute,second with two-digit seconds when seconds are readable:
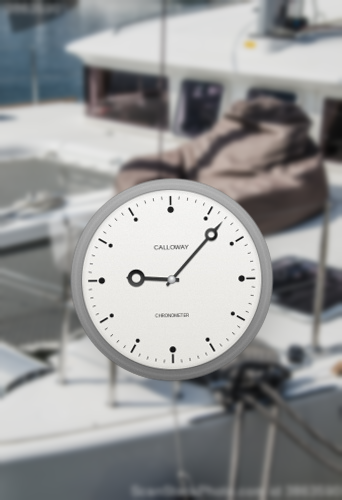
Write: 9,07
